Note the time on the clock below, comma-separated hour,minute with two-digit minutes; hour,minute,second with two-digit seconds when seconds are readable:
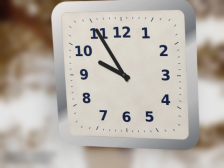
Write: 9,55
